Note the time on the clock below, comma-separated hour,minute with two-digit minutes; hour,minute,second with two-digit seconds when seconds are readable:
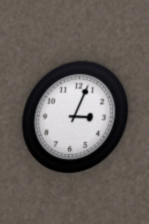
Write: 3,03
